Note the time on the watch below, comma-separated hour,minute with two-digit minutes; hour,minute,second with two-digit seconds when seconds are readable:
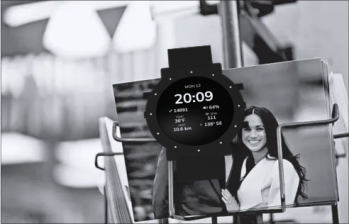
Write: 20,09
